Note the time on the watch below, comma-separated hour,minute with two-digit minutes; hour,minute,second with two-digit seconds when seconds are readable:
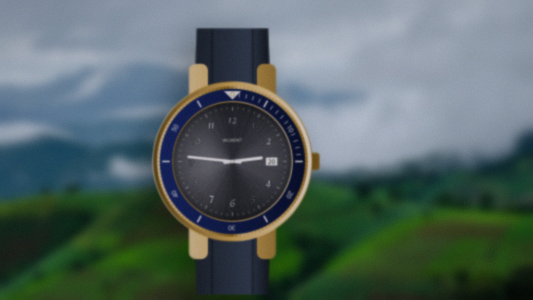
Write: 2,46
